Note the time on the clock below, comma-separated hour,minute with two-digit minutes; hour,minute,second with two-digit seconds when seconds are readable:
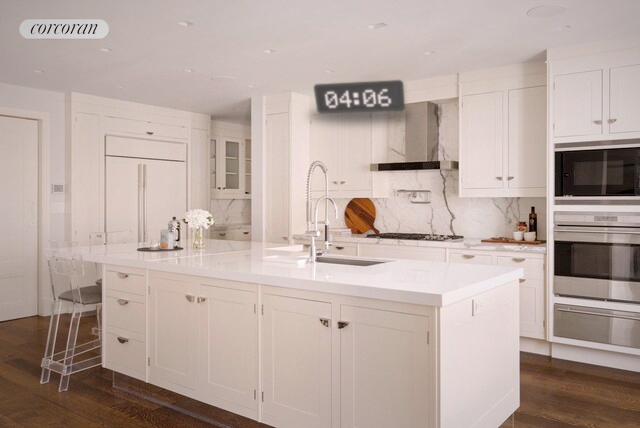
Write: 4,06
